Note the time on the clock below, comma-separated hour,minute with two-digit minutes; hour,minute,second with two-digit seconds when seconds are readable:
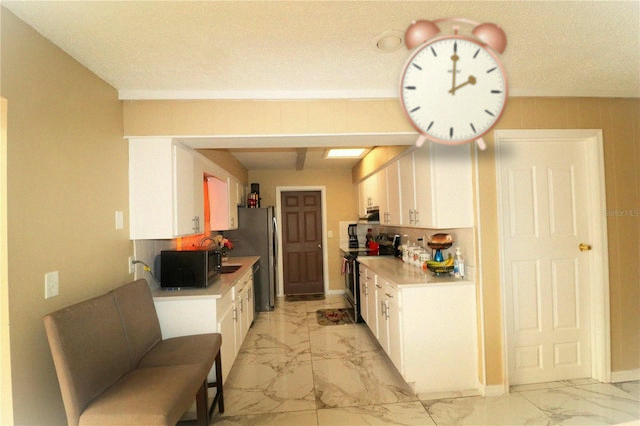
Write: 2,00
